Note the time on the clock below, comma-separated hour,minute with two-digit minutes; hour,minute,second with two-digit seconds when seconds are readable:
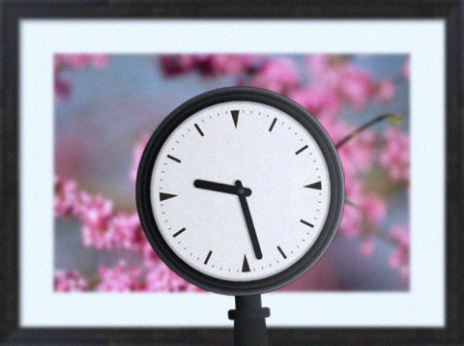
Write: 9,28
